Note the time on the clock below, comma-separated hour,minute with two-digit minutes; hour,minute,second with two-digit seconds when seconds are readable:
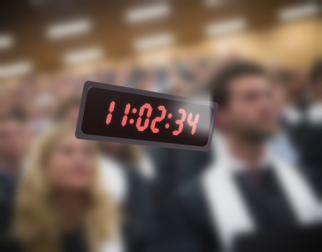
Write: 11,02,34
